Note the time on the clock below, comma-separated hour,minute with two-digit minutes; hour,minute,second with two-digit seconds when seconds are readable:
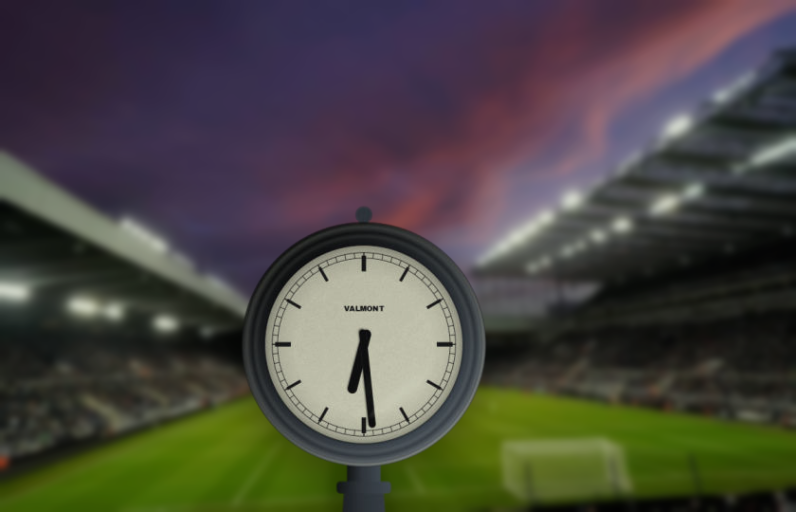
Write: 6,29
